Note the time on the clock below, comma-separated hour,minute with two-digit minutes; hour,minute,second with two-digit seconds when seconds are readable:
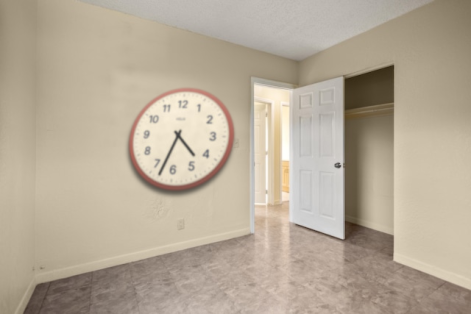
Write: 4,33
